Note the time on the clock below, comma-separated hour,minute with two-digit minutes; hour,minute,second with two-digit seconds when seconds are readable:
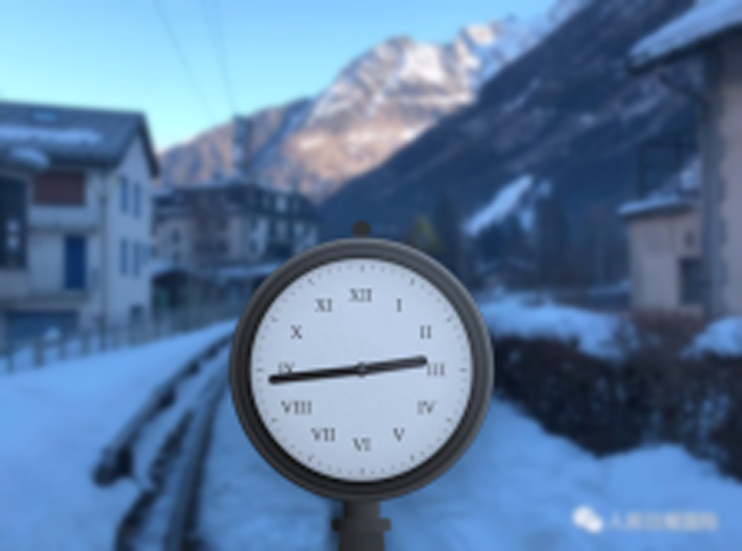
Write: 2,44
